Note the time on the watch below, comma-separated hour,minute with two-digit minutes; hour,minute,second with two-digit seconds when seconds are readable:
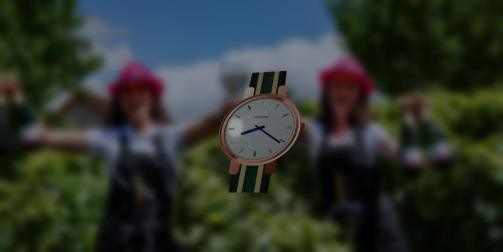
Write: 8,21
